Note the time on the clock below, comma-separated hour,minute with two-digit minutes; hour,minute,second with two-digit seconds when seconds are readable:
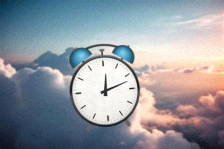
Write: 12,12
